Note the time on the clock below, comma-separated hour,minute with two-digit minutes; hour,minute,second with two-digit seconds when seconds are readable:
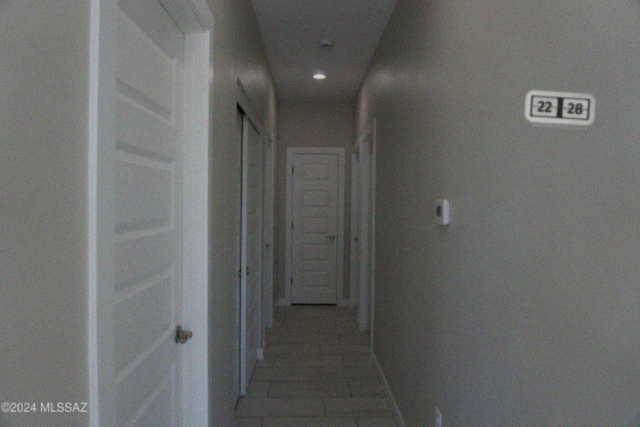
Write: 22,28
